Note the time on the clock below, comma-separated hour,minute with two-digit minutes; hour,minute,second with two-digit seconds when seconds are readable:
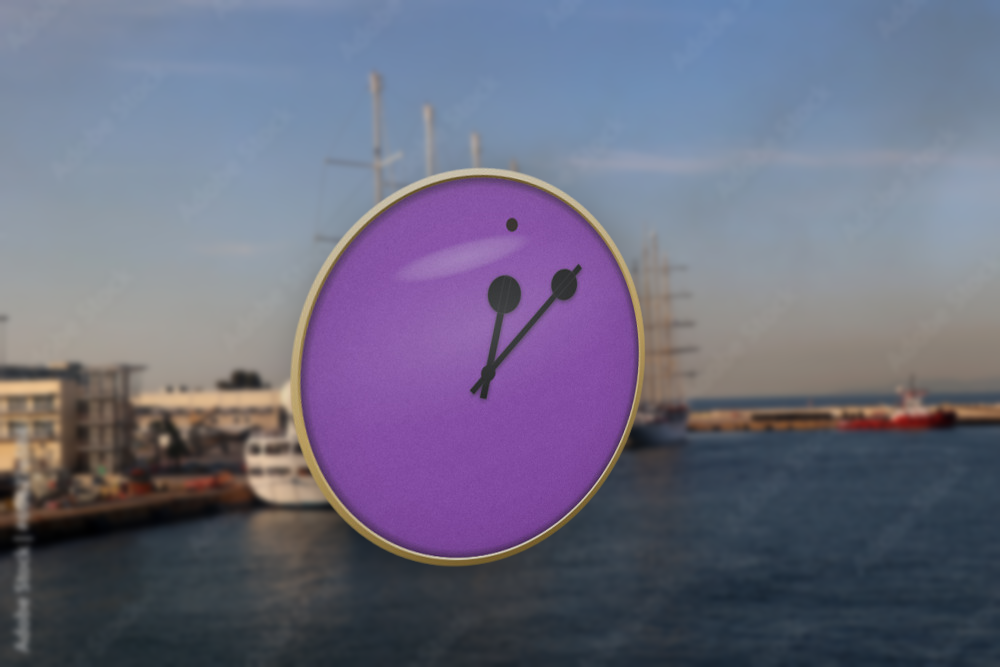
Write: 12,06
